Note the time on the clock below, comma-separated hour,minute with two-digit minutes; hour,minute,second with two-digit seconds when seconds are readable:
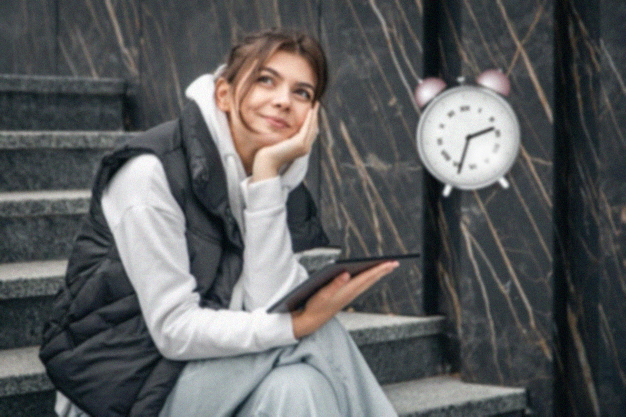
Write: 2,34
